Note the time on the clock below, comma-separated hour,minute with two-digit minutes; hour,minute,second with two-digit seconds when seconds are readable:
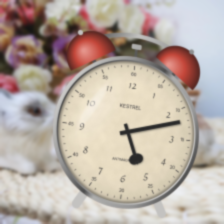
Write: 5,12
